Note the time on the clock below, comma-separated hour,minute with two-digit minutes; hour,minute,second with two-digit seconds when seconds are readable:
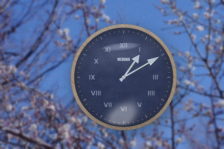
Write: 1,10
